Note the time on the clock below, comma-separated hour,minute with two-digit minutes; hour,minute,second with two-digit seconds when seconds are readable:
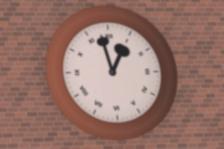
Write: 12,58
